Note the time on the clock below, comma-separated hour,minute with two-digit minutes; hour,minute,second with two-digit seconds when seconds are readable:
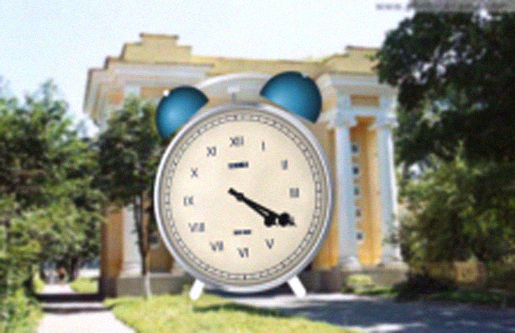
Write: 4,20
